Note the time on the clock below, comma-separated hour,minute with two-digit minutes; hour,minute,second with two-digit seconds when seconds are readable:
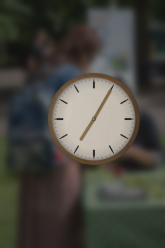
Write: 7,05
